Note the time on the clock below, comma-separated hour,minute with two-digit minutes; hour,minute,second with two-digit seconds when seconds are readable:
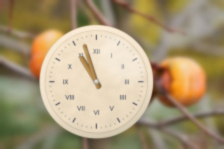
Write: 10,57
